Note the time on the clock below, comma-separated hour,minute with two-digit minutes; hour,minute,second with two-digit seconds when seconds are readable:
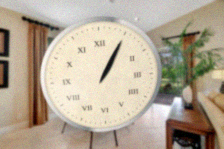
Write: 1,05
